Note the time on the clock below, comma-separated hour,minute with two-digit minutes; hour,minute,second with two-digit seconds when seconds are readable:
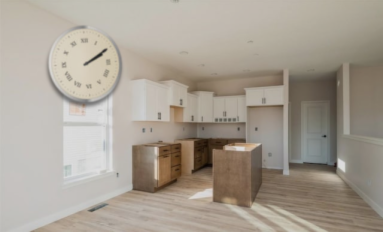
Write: 2,10
